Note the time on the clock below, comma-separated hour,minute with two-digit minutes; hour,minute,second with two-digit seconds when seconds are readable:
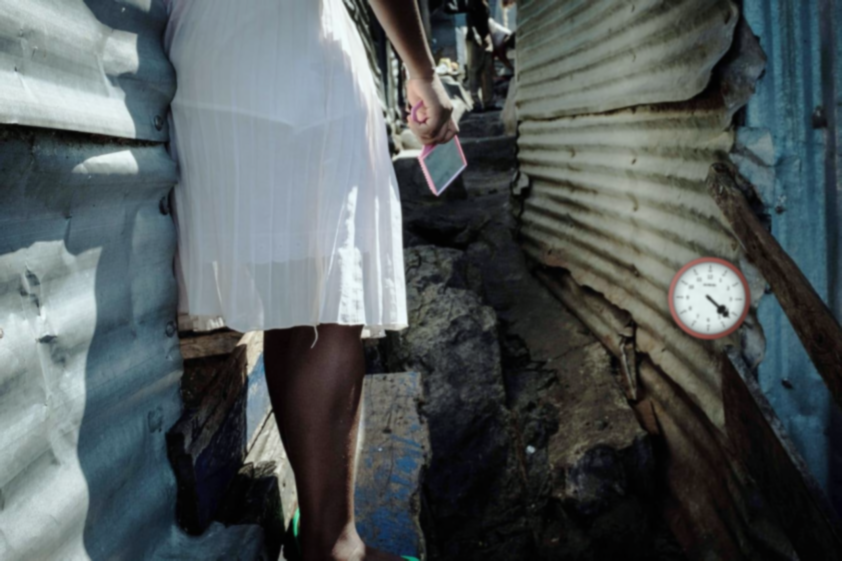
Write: 4,22
